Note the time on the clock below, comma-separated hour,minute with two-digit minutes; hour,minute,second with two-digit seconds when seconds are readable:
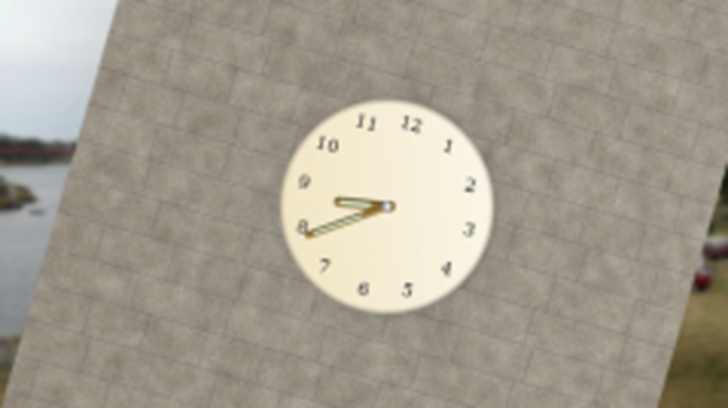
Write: 8,39
